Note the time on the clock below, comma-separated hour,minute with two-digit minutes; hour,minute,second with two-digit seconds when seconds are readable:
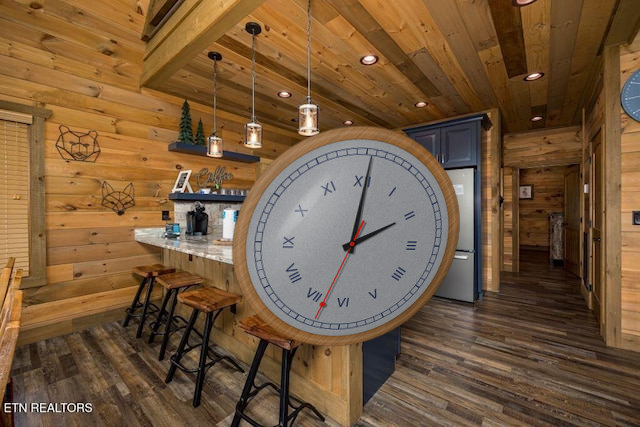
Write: 2,00,33
